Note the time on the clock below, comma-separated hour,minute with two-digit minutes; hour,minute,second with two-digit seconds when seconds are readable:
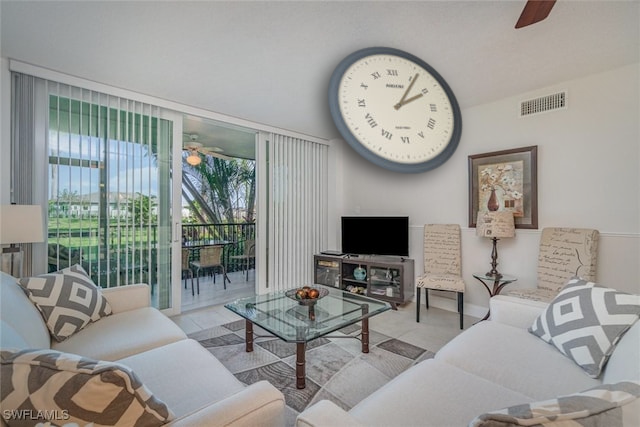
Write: 2,06
